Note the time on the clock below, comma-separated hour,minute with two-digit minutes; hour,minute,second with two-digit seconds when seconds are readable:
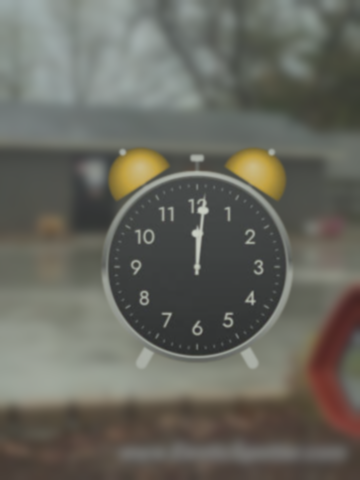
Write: 12,01
